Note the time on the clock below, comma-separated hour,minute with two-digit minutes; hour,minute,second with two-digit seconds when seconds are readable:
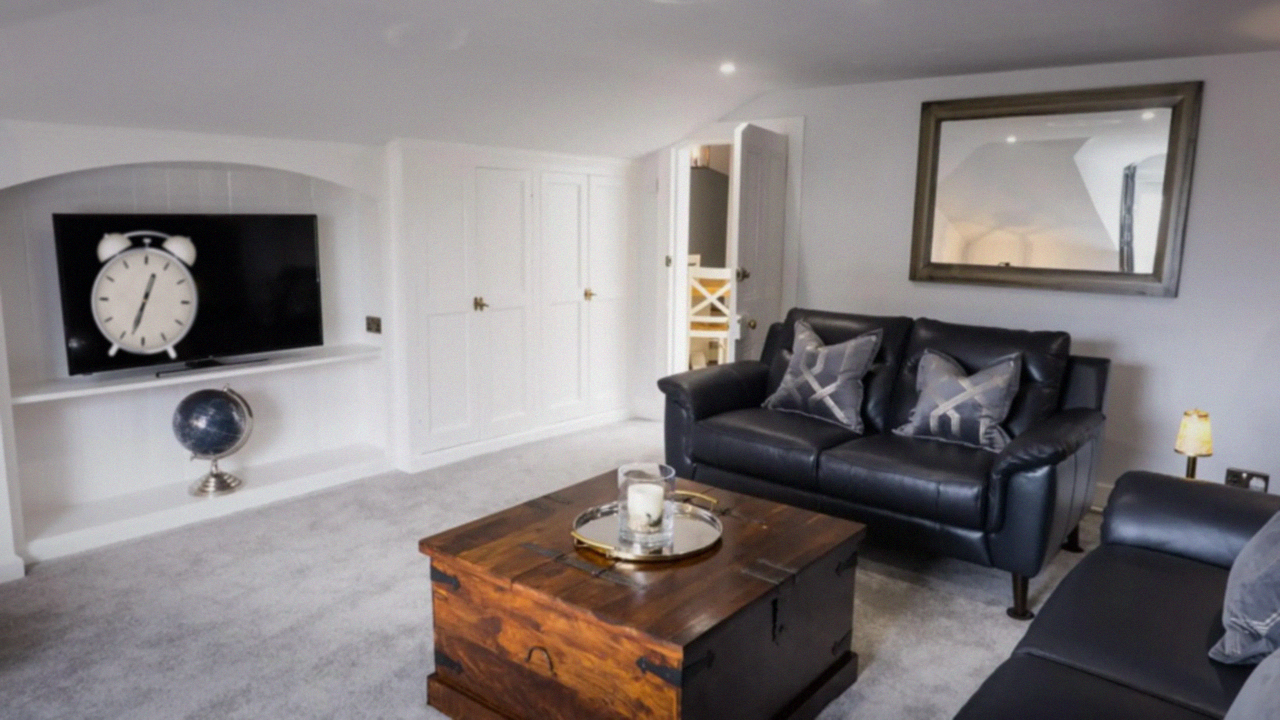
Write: 12,33
